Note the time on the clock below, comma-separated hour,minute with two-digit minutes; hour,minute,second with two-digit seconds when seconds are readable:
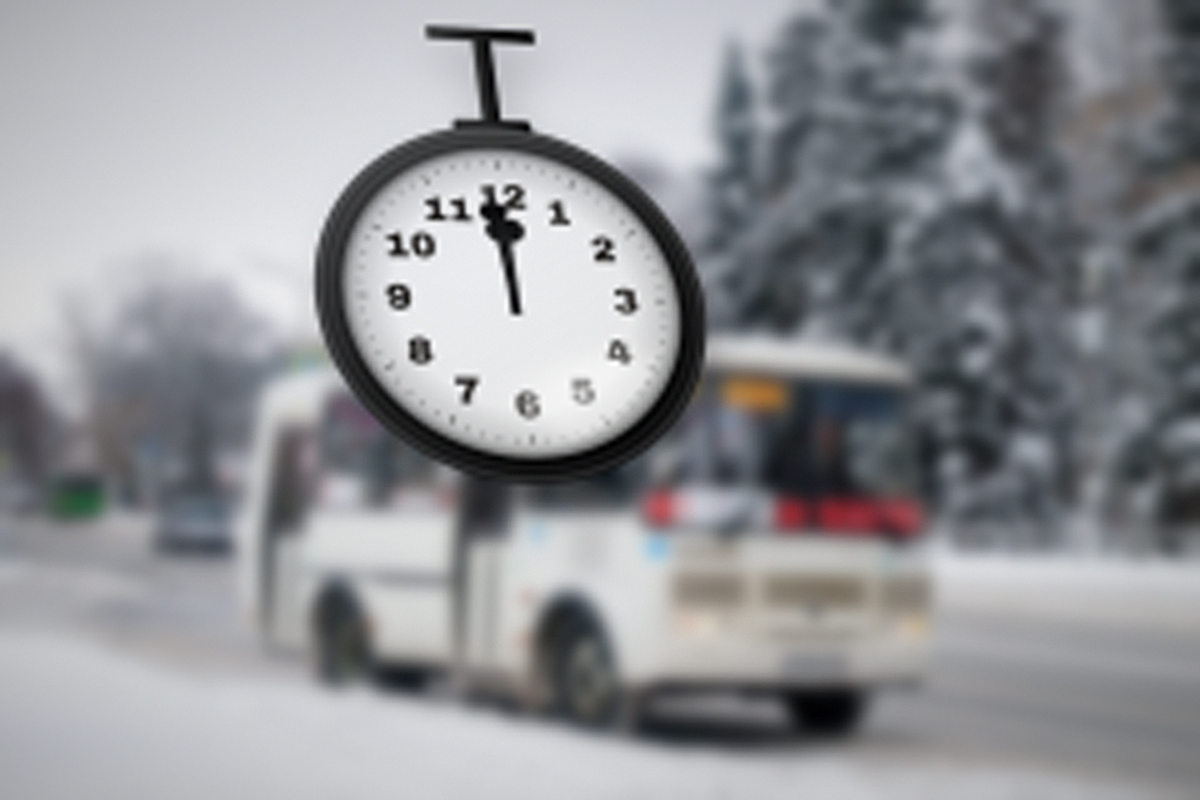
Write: 11,59
